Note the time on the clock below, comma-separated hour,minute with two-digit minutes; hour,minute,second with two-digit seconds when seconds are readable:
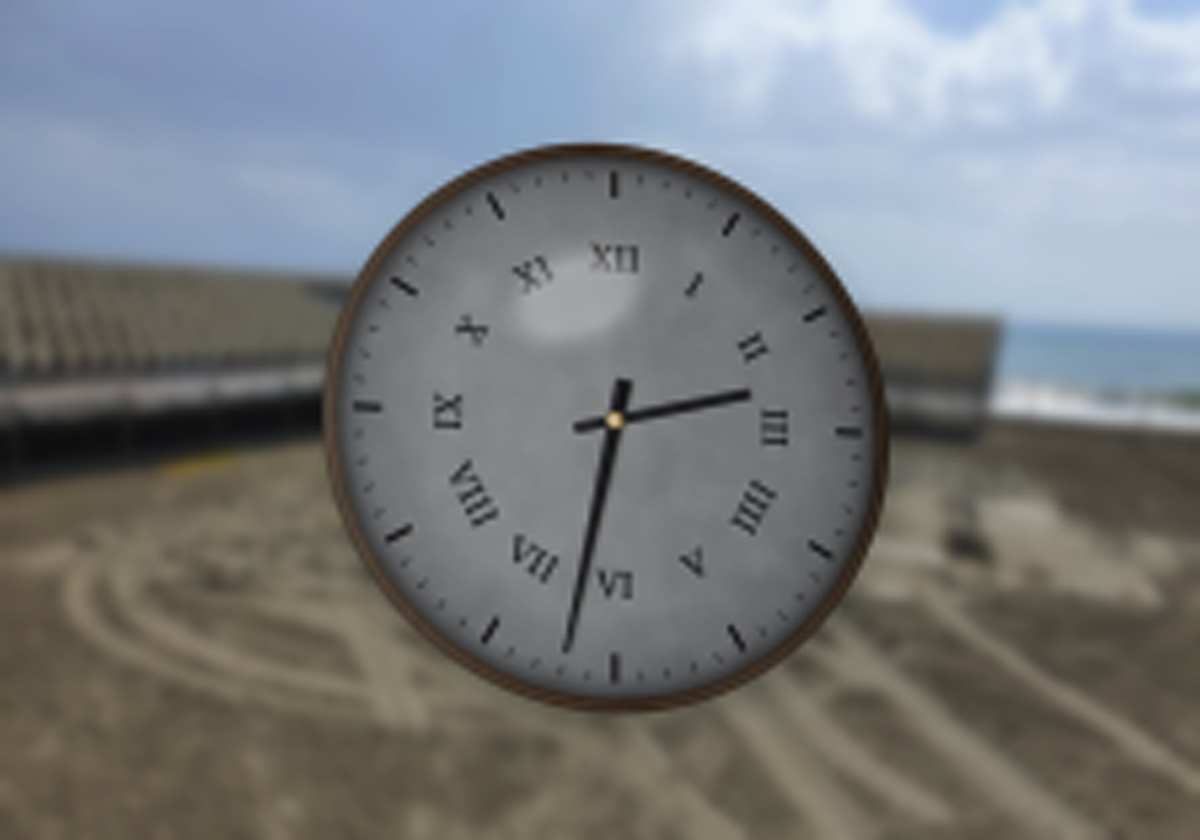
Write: 2,32
